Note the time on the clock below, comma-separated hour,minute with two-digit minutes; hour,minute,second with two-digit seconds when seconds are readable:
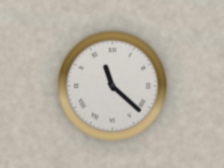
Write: 11,22
